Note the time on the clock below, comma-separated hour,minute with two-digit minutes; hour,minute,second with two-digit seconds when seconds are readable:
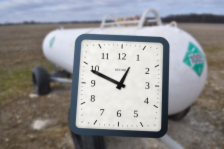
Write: 12,49
